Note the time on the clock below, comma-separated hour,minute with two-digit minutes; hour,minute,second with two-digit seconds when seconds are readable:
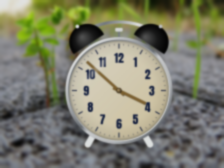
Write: 3,52
